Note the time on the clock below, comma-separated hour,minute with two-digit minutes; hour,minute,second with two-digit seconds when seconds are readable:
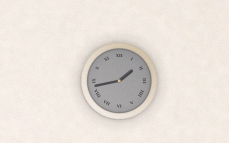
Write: 1,43
